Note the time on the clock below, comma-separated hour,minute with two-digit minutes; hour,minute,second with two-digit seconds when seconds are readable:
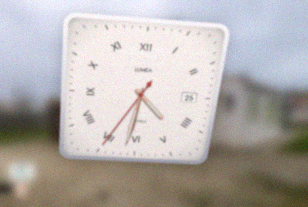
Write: 4,31,35
